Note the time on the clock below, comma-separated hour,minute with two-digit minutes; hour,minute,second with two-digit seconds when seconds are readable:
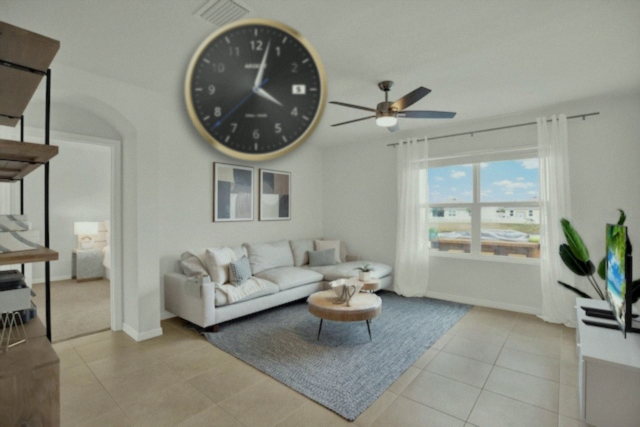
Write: 4,02,38
